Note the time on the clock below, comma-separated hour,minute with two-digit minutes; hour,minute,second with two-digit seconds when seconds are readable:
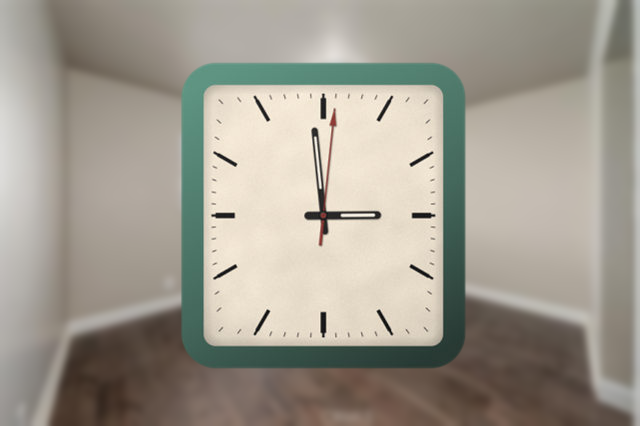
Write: 2,59,01
